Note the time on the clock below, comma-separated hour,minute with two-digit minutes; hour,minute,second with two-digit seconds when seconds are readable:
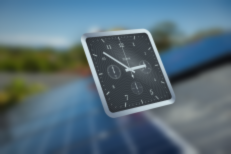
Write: 2,52
